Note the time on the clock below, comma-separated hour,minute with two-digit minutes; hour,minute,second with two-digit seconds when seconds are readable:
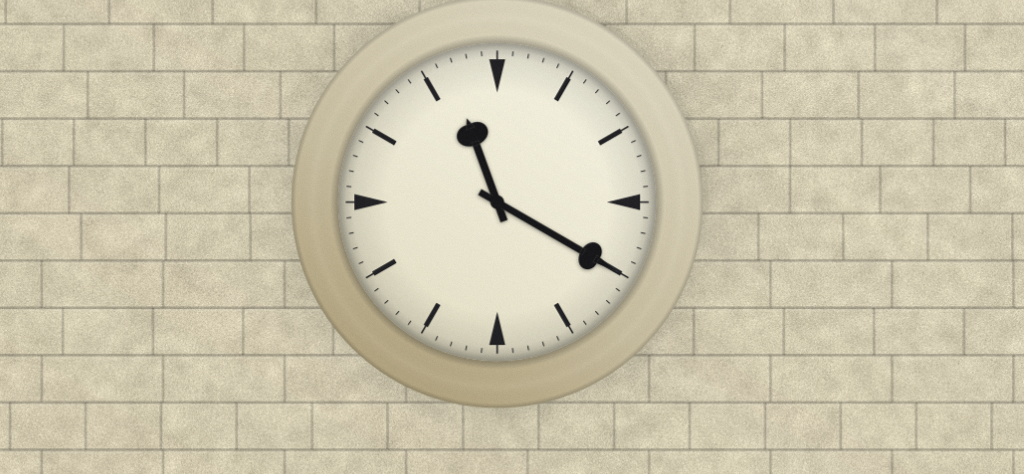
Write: 11,20
